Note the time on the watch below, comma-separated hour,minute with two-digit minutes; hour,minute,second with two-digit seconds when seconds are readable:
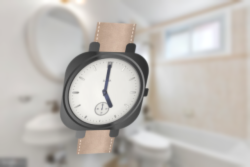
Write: 5,00
